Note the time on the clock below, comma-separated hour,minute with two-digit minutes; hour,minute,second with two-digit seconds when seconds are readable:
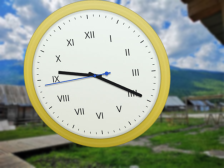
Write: 9,19,44
